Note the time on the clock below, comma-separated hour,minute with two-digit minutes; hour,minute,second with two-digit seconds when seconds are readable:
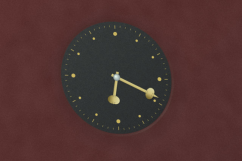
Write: 6,19
